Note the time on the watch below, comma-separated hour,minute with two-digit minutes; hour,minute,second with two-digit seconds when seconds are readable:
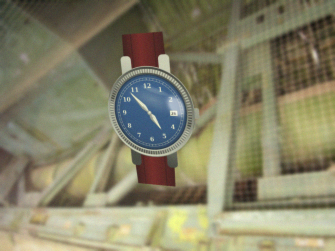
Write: 4,53
